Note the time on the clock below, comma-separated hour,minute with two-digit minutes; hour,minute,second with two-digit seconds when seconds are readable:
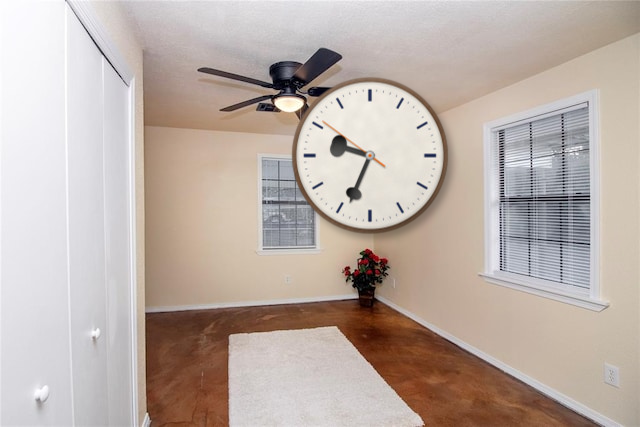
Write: 9,33,51
